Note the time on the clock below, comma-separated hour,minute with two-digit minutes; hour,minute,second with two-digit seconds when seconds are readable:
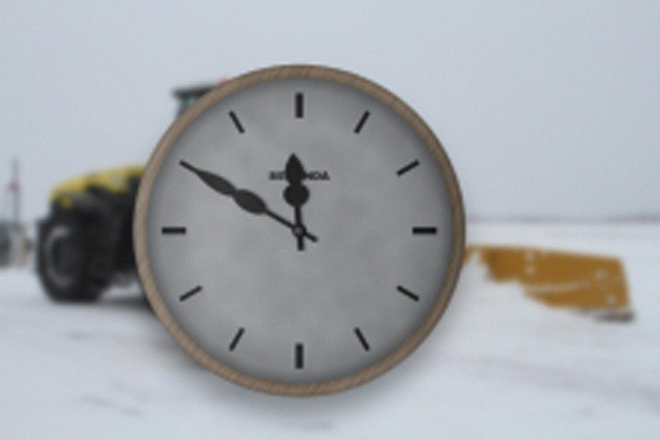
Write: 11,50
